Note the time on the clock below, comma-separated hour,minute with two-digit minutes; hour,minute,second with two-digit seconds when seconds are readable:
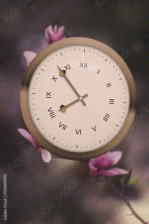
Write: 7,53
